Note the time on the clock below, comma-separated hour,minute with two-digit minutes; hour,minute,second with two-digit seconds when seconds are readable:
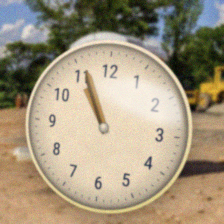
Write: 10,56
